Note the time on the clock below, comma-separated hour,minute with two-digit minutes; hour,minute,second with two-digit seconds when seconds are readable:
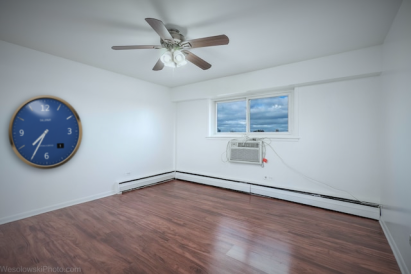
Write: 7,35
